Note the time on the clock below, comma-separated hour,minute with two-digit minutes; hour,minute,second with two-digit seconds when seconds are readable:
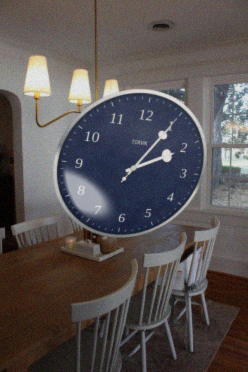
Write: 2,05,05
